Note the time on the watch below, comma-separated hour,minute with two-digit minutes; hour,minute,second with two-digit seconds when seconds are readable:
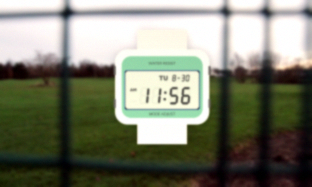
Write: 11,56
